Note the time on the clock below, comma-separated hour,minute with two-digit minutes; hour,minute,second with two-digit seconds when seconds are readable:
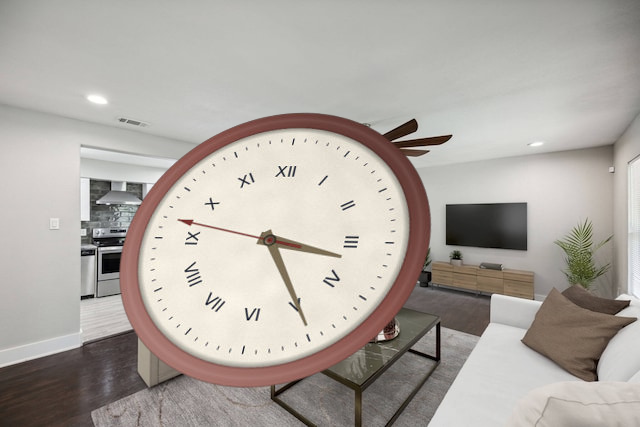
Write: 3,24,47
